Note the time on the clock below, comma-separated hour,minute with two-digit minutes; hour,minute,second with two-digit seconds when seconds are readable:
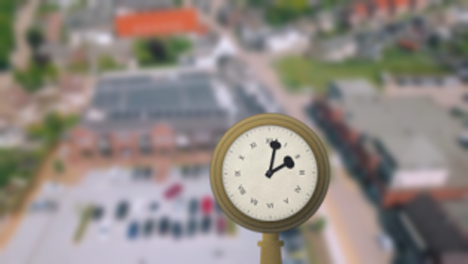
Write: 2,02
